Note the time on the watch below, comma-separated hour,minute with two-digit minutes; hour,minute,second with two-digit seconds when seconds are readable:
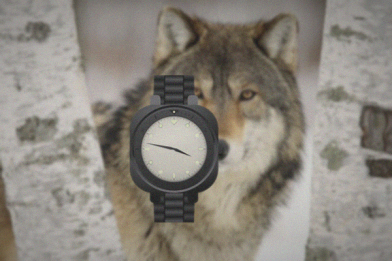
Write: 3,47
